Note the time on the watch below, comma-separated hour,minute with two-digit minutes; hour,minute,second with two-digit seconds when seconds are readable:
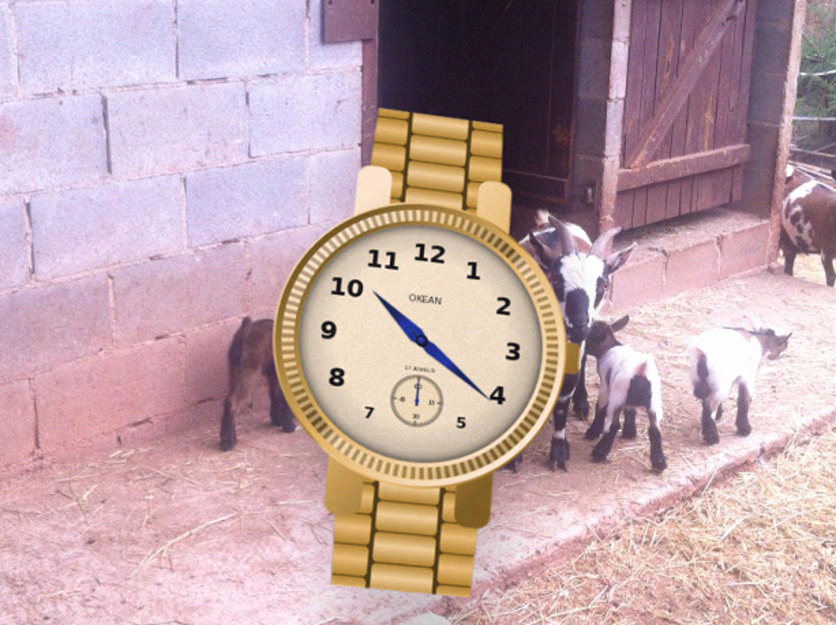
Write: 10,21
